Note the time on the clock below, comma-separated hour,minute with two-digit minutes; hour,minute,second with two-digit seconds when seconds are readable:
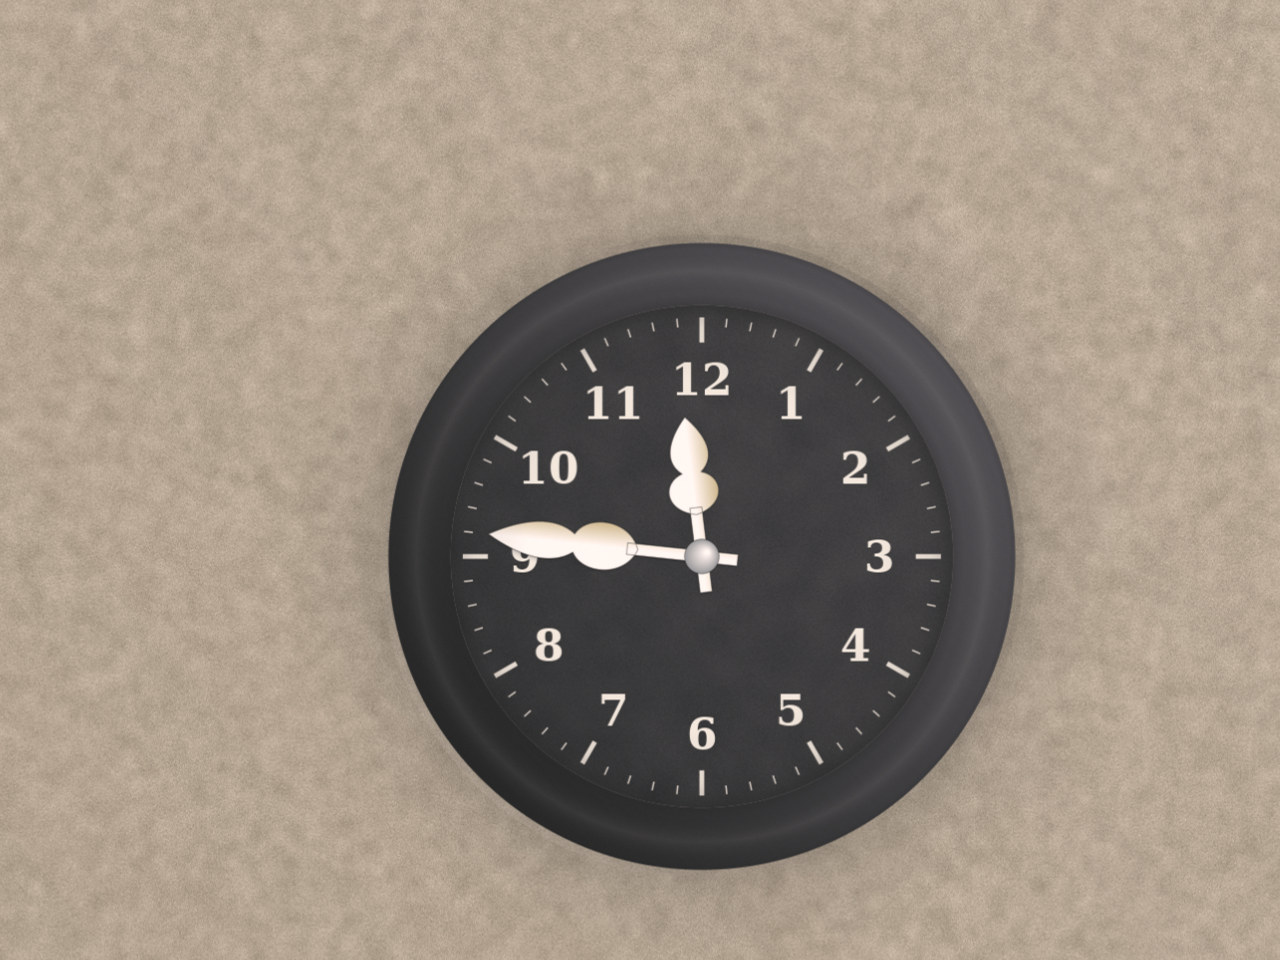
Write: 11,46
